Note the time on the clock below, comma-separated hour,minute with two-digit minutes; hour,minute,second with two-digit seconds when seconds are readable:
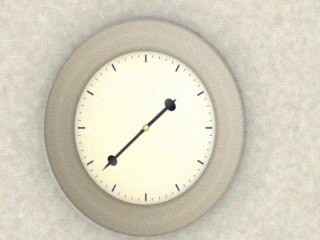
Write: 1,38
